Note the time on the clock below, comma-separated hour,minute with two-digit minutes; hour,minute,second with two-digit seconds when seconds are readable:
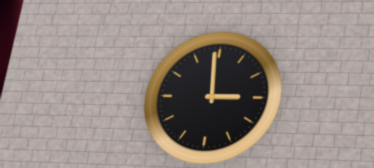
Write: 2,59
